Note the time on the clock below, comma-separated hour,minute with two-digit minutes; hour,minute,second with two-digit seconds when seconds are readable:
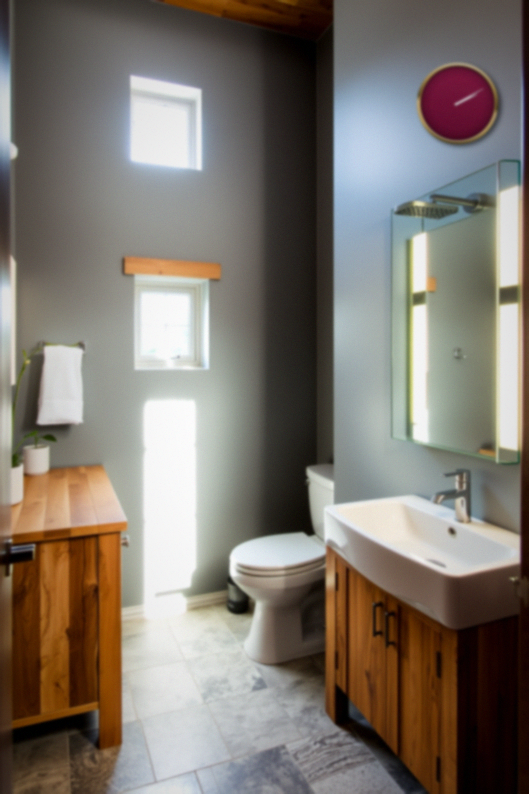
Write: 2,10
